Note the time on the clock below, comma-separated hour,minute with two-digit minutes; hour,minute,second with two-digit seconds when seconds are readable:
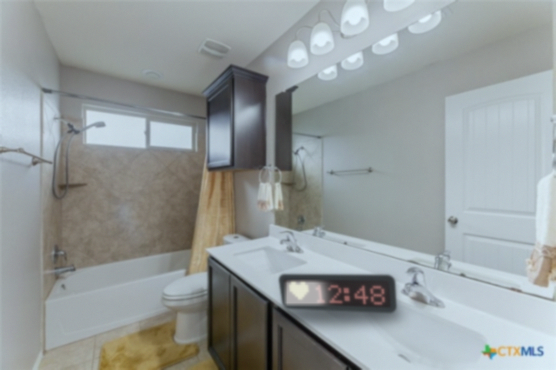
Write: 12,48
